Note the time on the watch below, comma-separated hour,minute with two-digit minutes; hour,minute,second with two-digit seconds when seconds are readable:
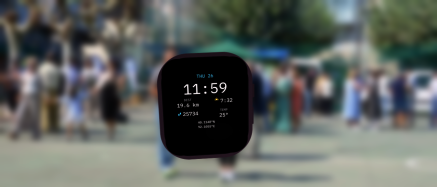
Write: 11,59
